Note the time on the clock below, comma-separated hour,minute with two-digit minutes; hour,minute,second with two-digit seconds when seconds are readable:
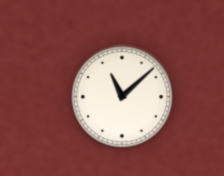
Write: 11,08
